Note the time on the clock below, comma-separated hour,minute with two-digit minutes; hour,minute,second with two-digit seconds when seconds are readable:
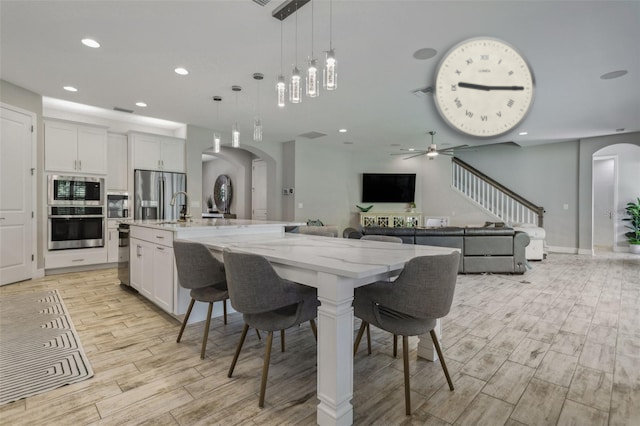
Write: 9,15
